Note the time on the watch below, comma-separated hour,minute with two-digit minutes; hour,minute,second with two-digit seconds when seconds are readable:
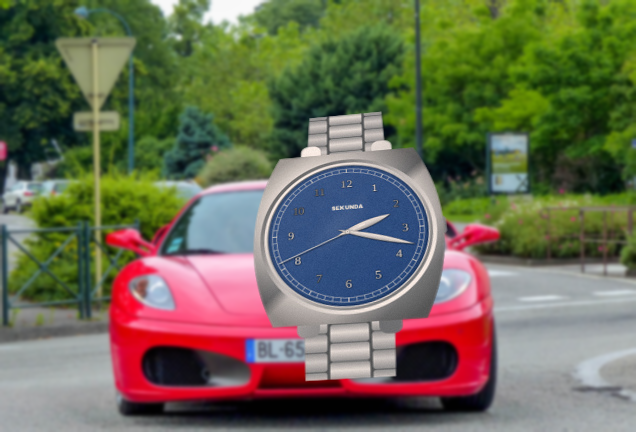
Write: 2,17,41
